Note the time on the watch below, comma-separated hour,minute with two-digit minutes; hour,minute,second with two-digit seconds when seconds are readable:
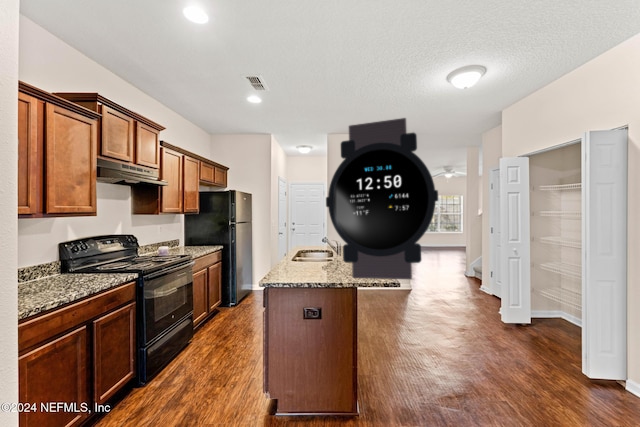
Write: 12,50
